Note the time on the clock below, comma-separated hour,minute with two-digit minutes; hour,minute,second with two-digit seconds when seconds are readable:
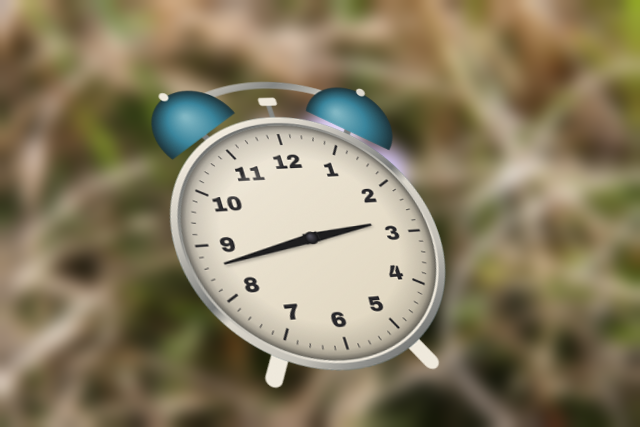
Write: 2,43
